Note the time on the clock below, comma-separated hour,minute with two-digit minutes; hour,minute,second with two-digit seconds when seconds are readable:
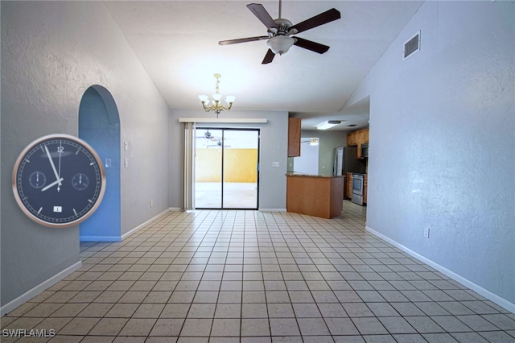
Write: 7,56
